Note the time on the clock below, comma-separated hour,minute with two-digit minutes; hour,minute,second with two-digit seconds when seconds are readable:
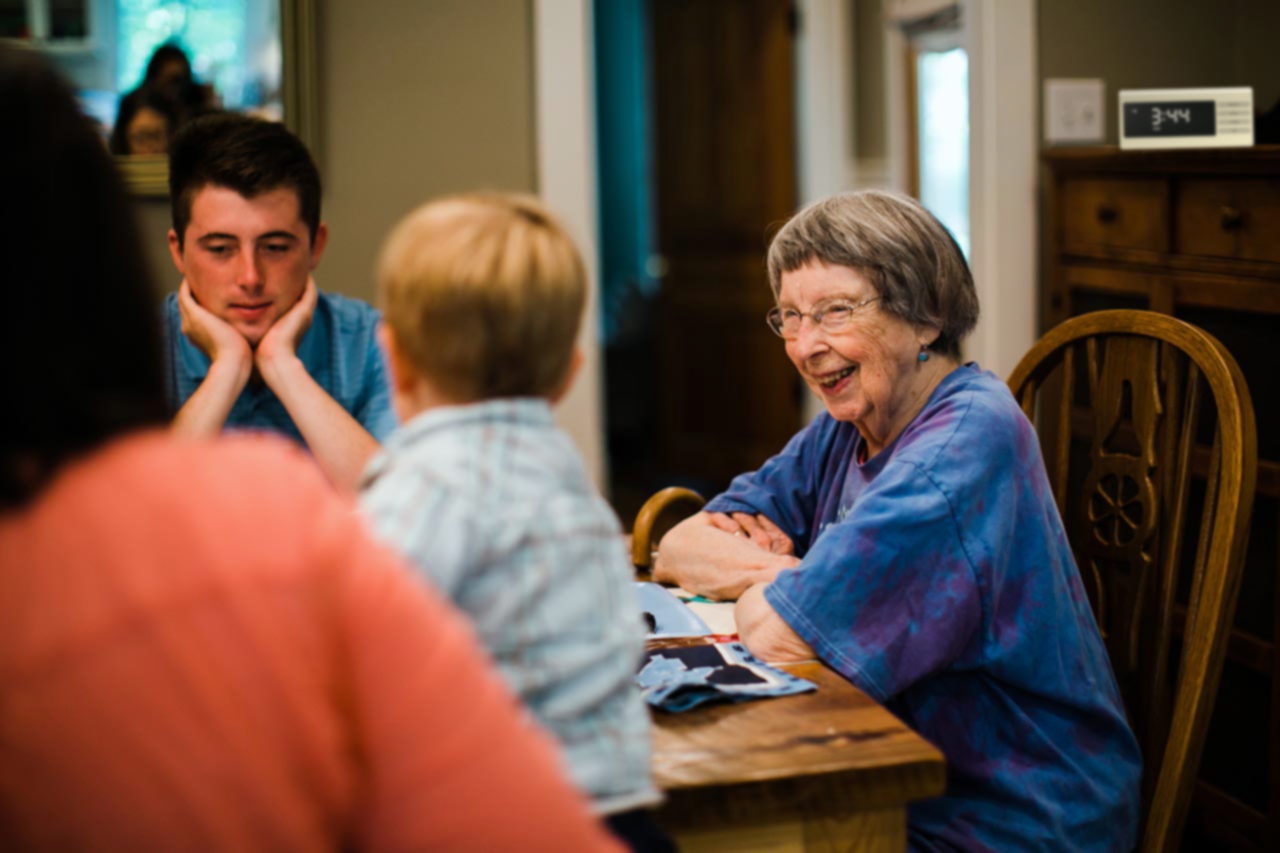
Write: 3,44
